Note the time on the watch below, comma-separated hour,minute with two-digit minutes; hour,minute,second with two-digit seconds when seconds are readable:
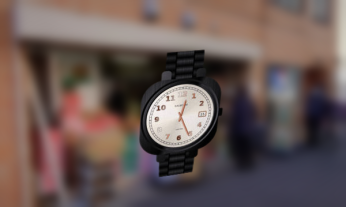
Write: 12,26
